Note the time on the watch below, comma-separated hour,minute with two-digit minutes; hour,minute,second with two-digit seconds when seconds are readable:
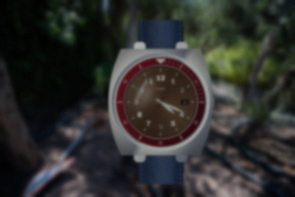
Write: 4,19
